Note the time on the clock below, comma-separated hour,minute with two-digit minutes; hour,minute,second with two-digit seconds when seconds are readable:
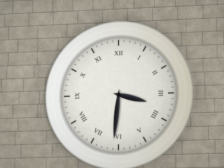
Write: 3,31
